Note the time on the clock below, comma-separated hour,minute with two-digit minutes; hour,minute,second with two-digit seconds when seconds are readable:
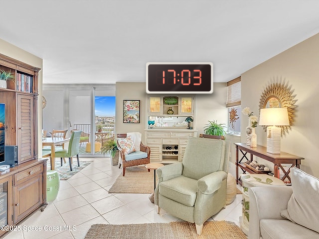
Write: 17,03
